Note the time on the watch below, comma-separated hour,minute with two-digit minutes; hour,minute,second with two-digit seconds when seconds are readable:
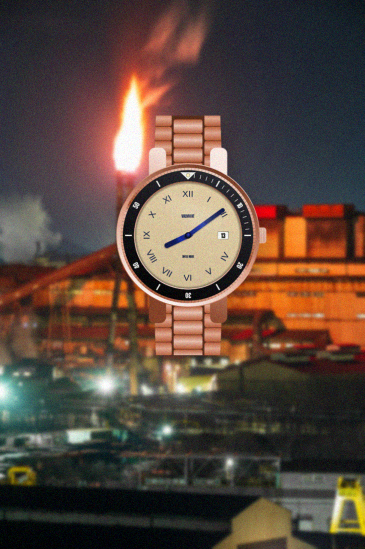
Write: 8,09
